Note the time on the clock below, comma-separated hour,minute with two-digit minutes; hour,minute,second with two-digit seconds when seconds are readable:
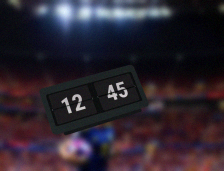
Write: 12,45
